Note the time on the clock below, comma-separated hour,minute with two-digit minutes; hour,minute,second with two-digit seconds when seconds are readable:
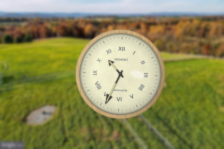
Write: 10,34
